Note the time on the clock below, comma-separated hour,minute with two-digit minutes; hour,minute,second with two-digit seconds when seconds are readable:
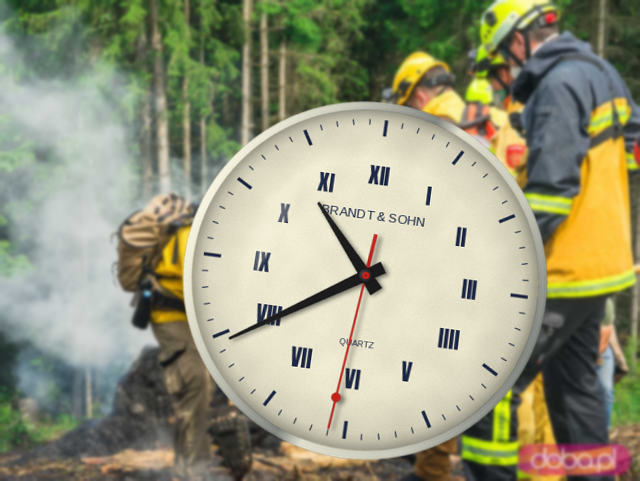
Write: 10,39,31
